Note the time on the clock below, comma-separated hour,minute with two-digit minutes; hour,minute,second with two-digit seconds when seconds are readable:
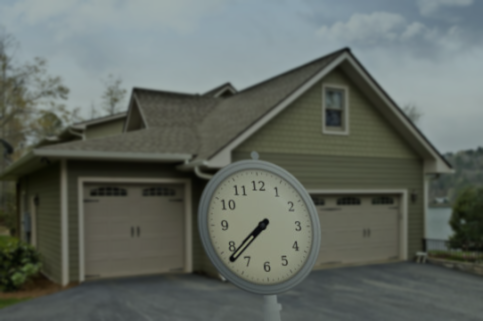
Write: 7,38
